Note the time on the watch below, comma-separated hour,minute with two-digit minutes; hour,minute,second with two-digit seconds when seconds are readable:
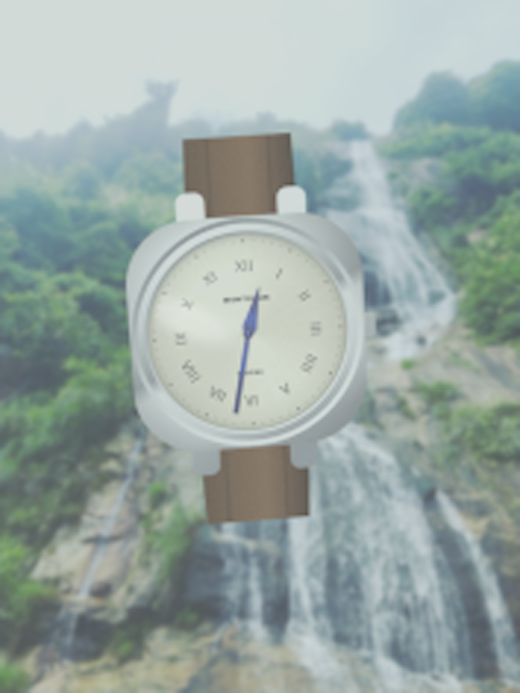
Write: 12,32
